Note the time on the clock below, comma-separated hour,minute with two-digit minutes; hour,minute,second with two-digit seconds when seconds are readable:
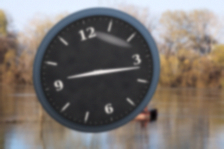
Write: 9,17
